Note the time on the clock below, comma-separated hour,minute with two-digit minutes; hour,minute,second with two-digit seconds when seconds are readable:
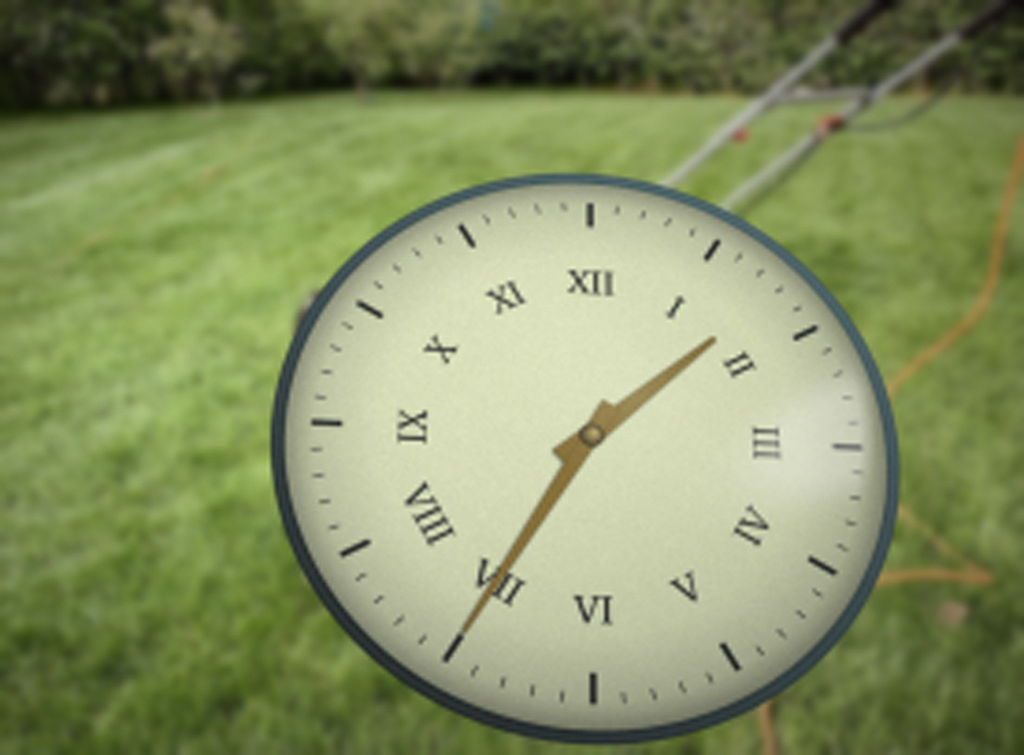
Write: 1,35
